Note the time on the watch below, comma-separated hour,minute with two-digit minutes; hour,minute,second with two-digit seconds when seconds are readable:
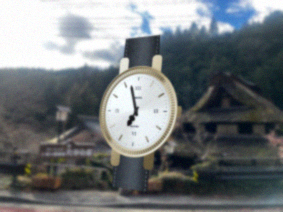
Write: 6,57
